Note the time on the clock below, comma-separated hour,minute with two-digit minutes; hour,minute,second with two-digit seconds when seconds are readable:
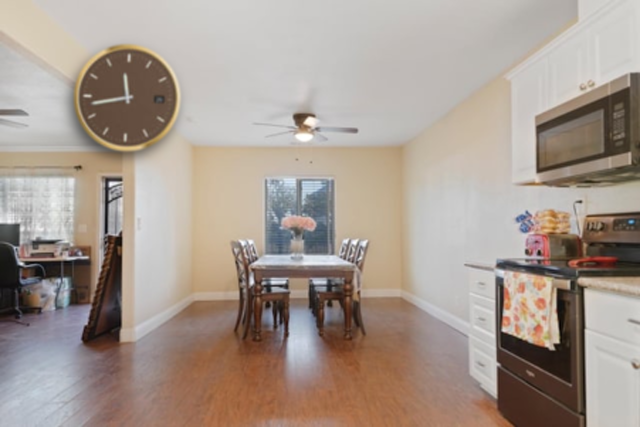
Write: 11,43
